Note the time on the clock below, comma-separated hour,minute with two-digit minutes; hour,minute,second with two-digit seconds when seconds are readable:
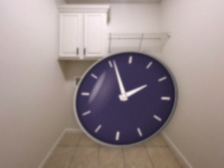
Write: 1,56
